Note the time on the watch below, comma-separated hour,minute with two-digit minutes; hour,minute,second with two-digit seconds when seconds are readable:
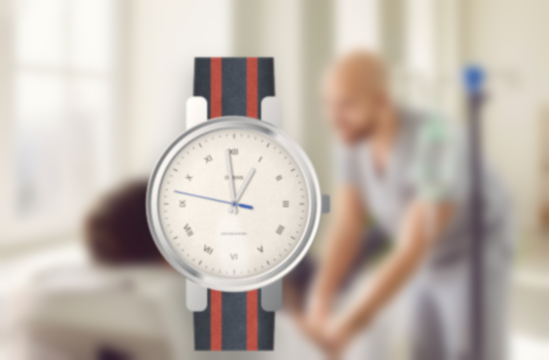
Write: 12,58,47
